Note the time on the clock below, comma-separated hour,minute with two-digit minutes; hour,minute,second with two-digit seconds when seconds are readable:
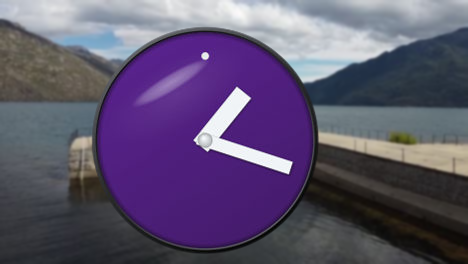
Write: 1,18
